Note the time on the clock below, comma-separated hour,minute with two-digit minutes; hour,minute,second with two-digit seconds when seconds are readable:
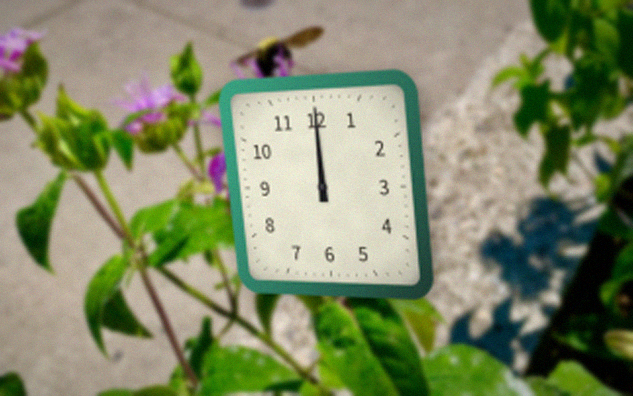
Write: 12,00
